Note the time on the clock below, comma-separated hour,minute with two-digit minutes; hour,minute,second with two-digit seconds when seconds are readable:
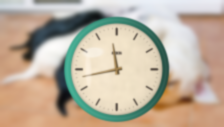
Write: 11,43
